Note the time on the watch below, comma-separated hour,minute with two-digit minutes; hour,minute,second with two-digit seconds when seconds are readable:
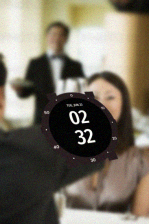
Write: 2,32
